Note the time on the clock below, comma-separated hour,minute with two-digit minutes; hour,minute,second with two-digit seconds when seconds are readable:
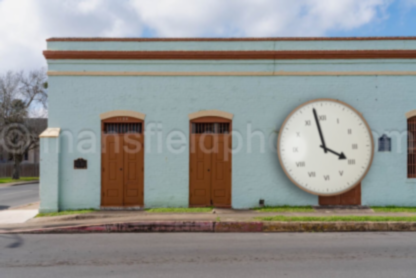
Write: 3,58
